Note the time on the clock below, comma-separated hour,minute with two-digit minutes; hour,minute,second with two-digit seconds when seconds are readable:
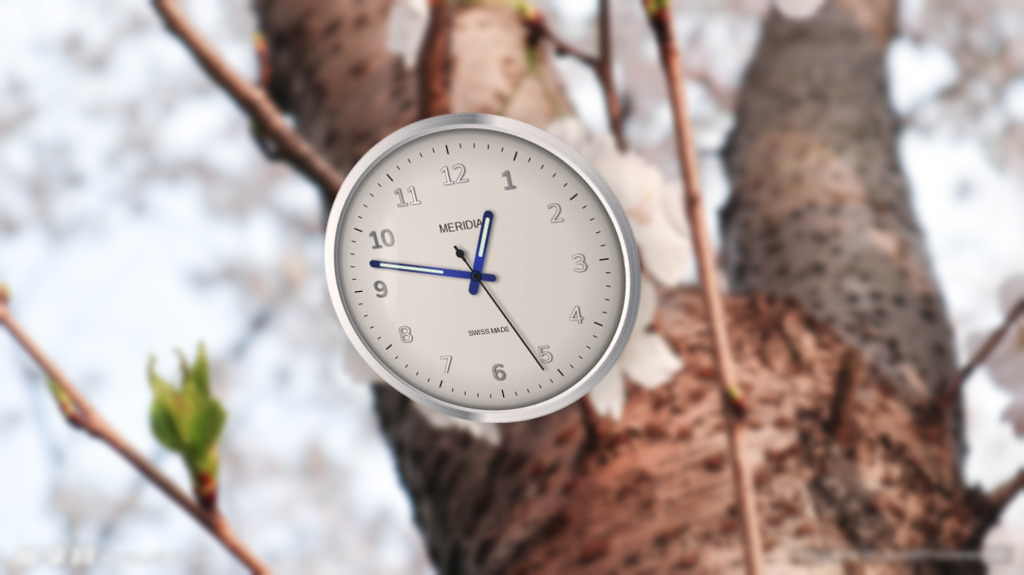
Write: 12,47,26
